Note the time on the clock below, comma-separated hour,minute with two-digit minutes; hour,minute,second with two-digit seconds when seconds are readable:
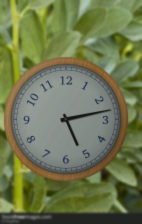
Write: 5,13
